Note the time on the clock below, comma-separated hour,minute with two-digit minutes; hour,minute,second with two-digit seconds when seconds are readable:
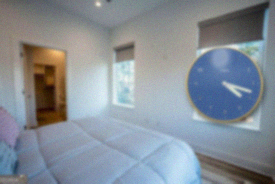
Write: 4,18
